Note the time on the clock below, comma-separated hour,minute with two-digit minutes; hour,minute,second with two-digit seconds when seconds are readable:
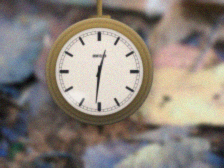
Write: 12,31
